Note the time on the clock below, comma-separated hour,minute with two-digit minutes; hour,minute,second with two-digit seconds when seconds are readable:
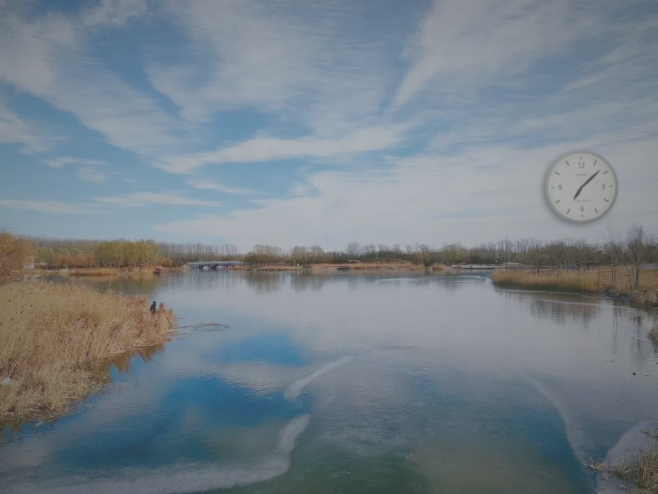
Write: 7,08
